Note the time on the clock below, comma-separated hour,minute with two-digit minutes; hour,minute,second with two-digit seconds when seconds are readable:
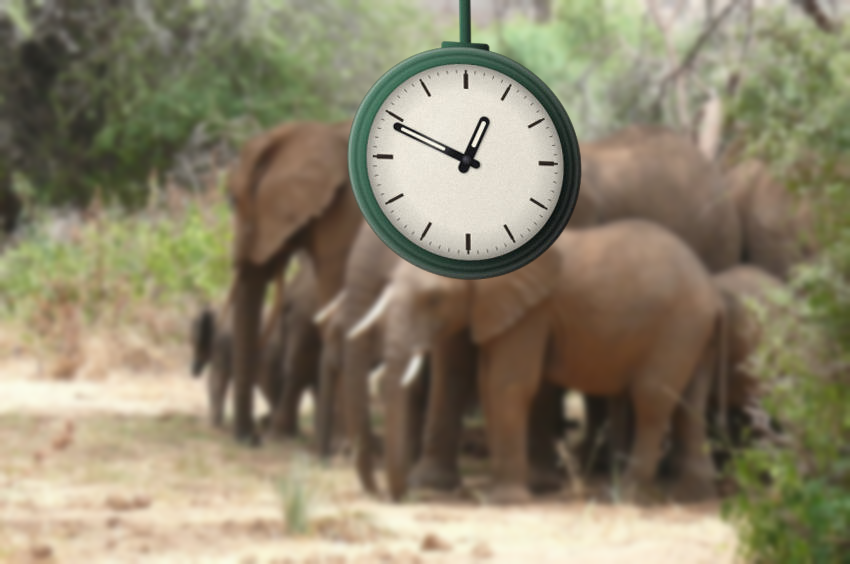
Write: 12,49
